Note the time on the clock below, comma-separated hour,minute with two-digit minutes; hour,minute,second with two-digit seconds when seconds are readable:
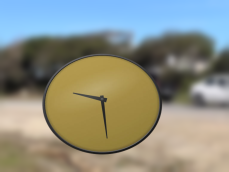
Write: 9,29
